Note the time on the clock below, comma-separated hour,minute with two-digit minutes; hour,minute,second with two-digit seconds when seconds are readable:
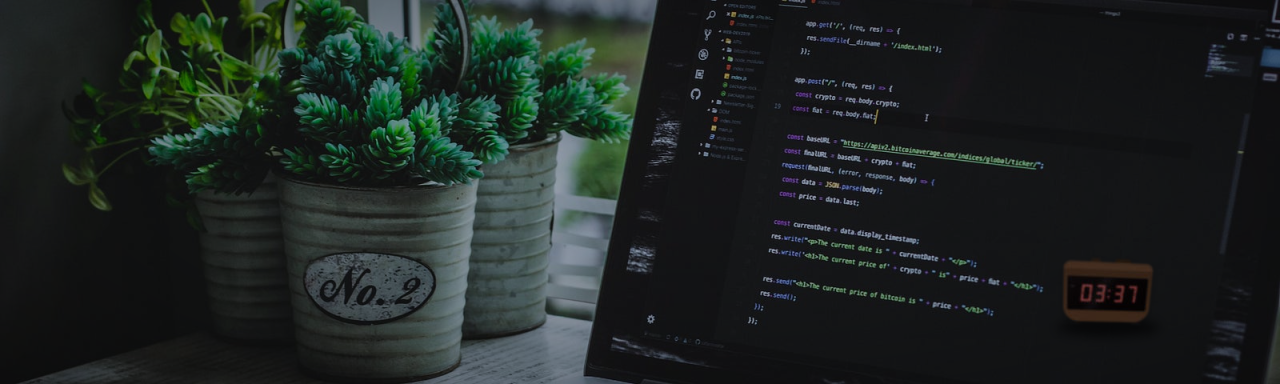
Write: 3,37
